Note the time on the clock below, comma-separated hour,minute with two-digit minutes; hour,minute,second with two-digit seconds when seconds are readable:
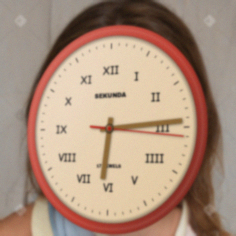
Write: 6,14,16
